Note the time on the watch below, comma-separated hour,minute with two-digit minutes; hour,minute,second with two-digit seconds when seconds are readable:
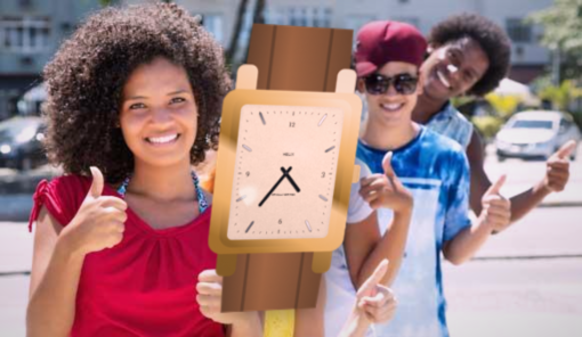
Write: 4,36
